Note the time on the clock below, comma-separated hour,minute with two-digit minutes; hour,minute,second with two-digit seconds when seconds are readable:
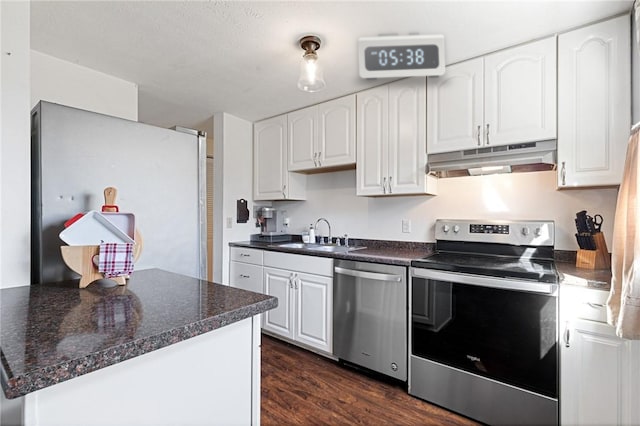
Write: 5,38
